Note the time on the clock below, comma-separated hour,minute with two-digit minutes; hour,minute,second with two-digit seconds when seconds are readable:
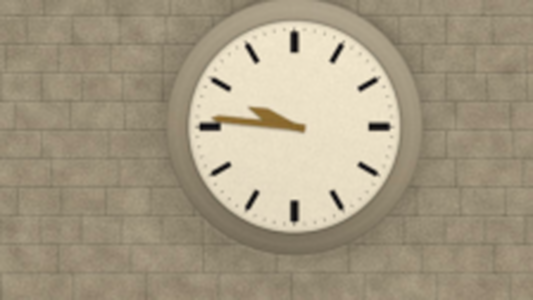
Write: 9,46
